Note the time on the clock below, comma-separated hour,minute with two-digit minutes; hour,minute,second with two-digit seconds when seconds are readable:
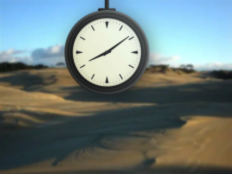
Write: 8,09
